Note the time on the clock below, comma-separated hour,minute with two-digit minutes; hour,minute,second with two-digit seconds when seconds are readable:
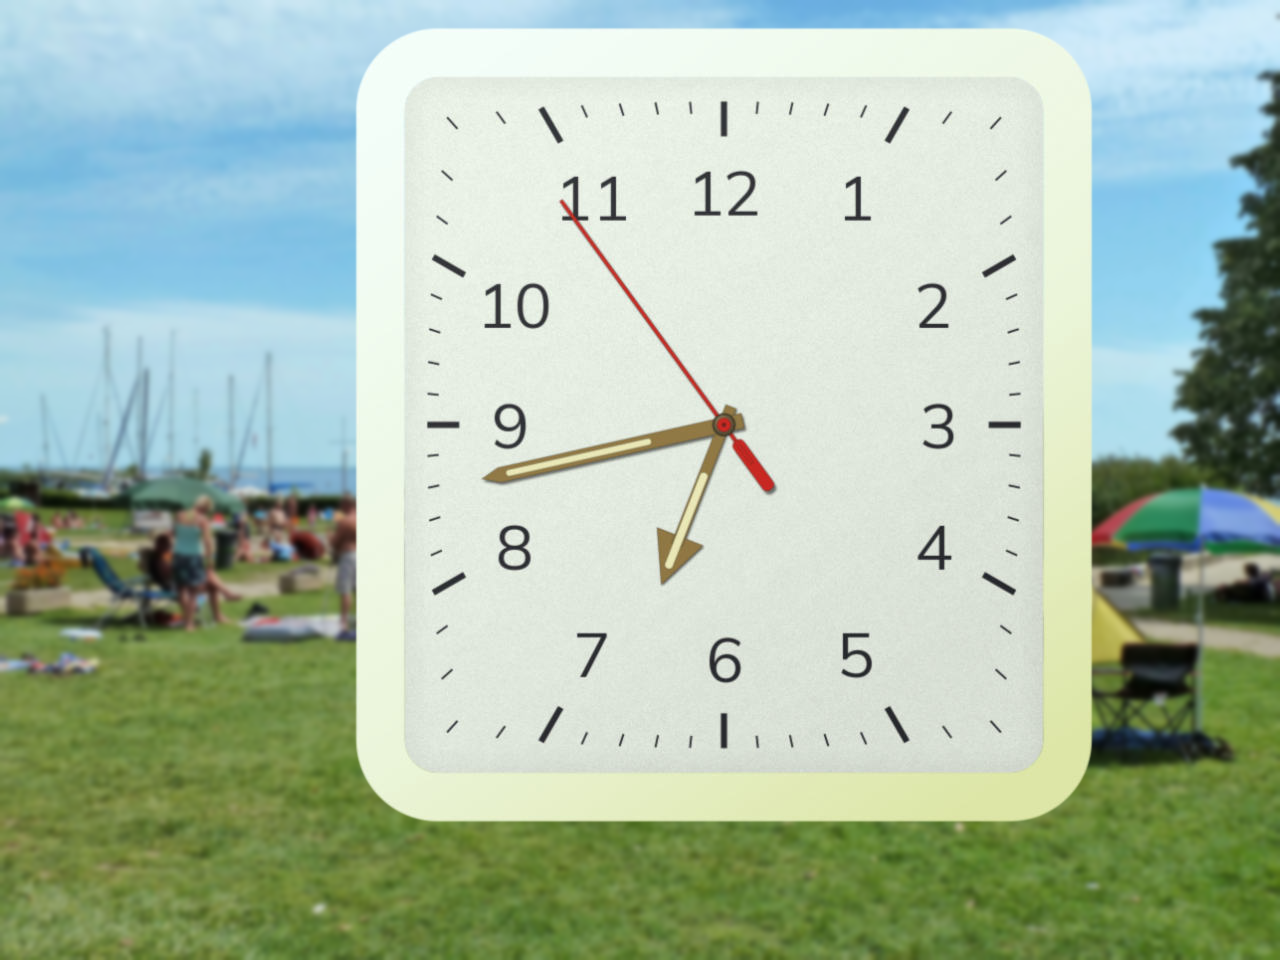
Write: 6,42,54
